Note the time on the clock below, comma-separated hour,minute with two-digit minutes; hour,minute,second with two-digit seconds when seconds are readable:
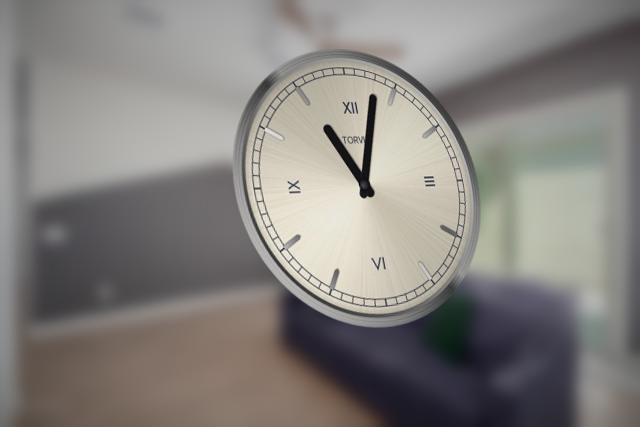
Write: 11,03
